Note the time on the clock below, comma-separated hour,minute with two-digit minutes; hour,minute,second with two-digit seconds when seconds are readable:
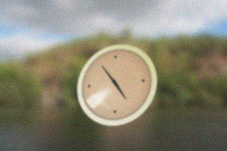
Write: 4,54
